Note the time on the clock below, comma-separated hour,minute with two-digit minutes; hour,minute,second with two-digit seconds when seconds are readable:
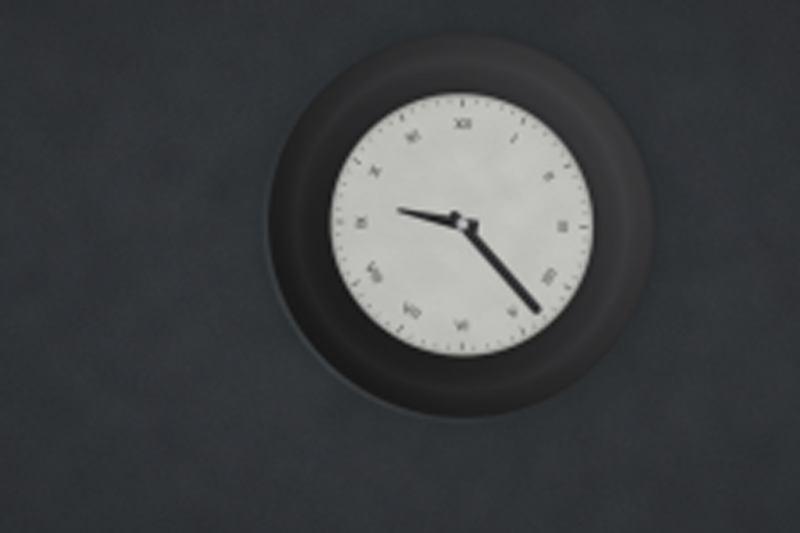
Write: 9,23
